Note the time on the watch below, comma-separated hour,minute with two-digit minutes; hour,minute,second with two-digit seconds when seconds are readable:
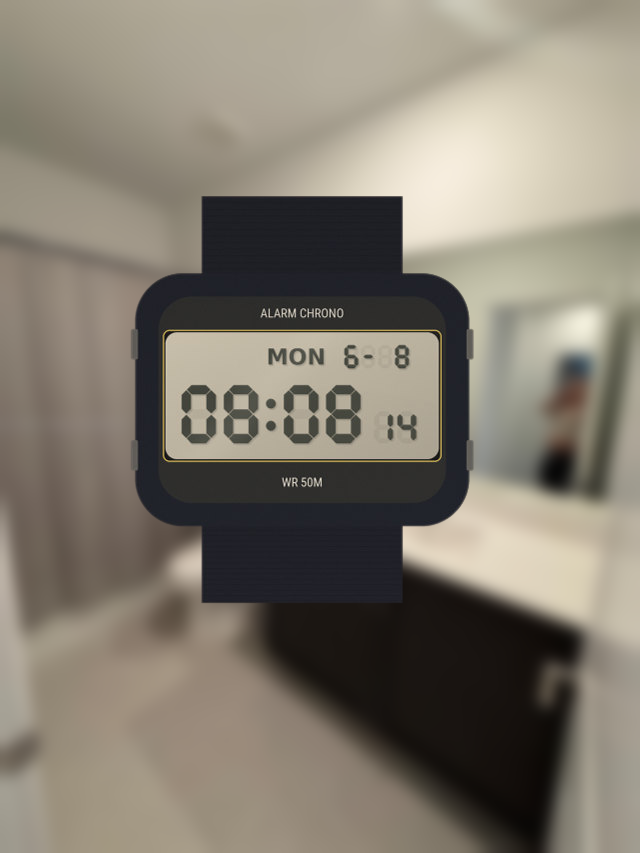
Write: 8,08,14
